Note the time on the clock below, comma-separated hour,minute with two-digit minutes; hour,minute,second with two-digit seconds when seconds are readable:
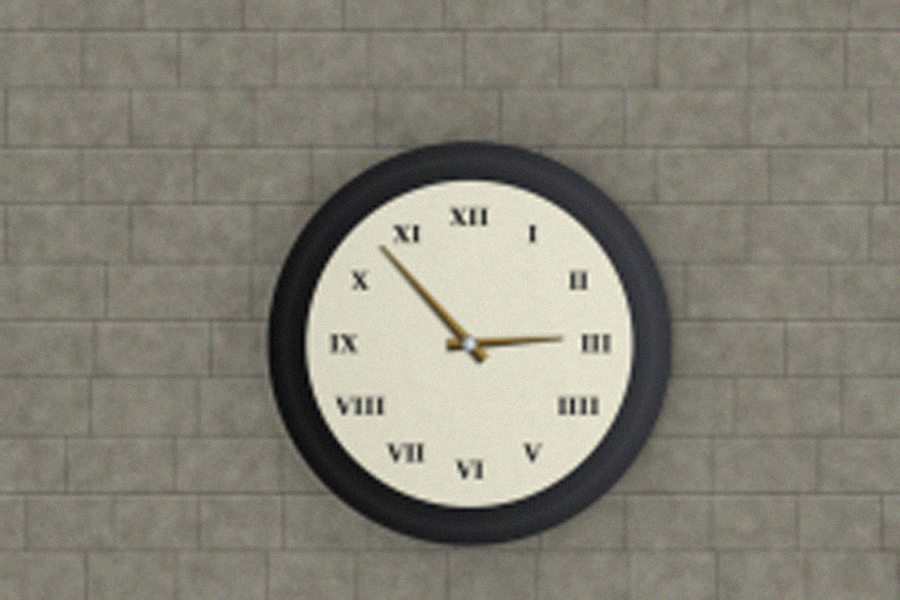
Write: 2,53
